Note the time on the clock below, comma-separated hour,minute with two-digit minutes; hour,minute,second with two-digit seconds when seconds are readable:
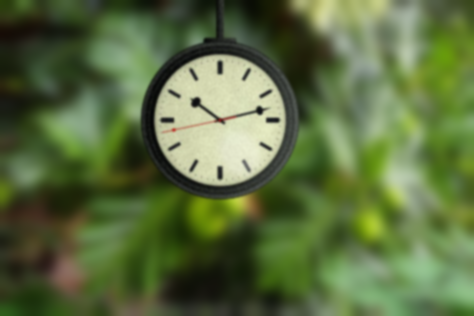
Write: 10,12,43
